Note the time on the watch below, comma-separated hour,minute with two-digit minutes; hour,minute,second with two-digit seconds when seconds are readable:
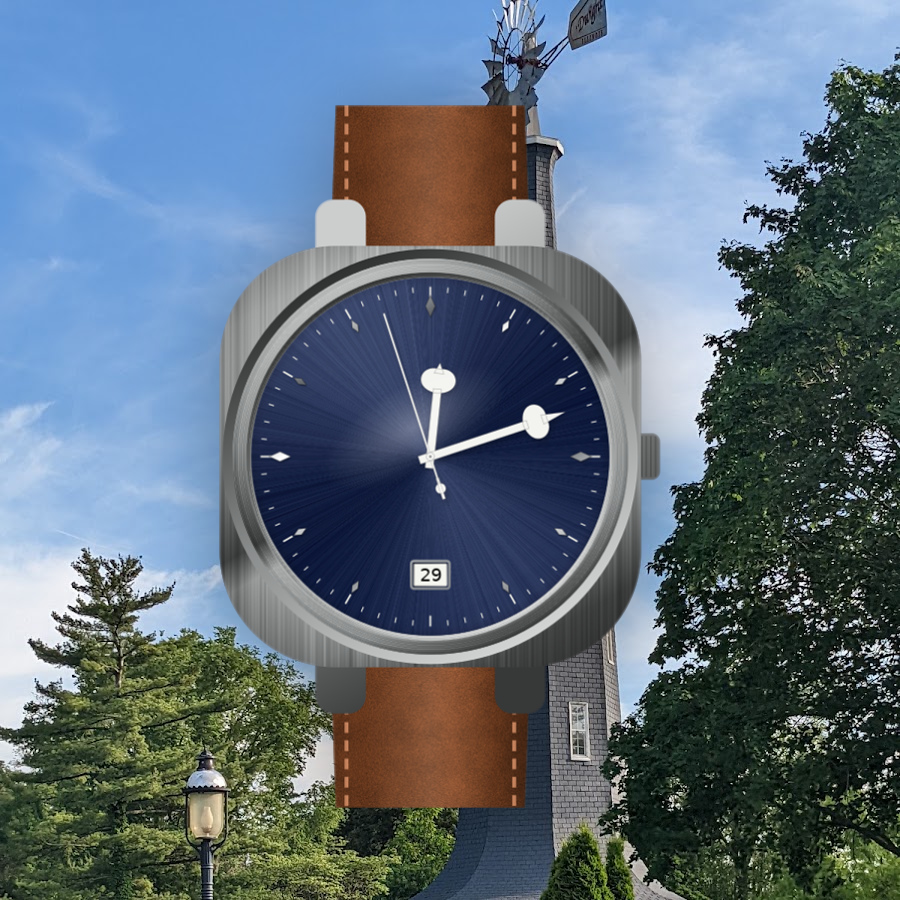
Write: 12,11,57
